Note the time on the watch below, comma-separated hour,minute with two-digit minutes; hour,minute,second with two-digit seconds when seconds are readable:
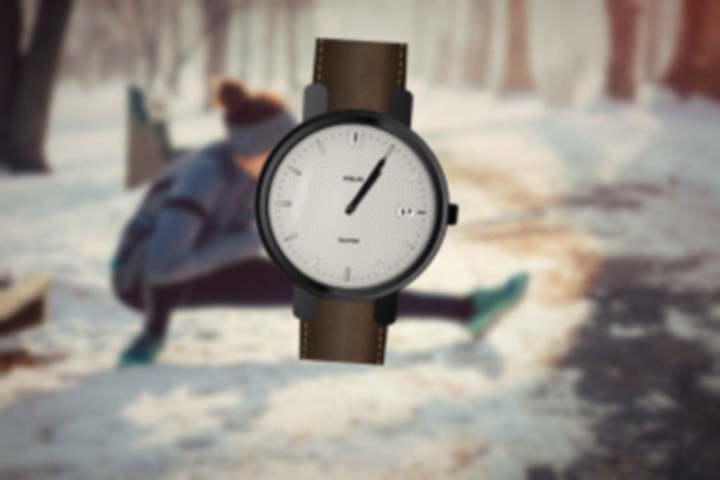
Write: 1,05
